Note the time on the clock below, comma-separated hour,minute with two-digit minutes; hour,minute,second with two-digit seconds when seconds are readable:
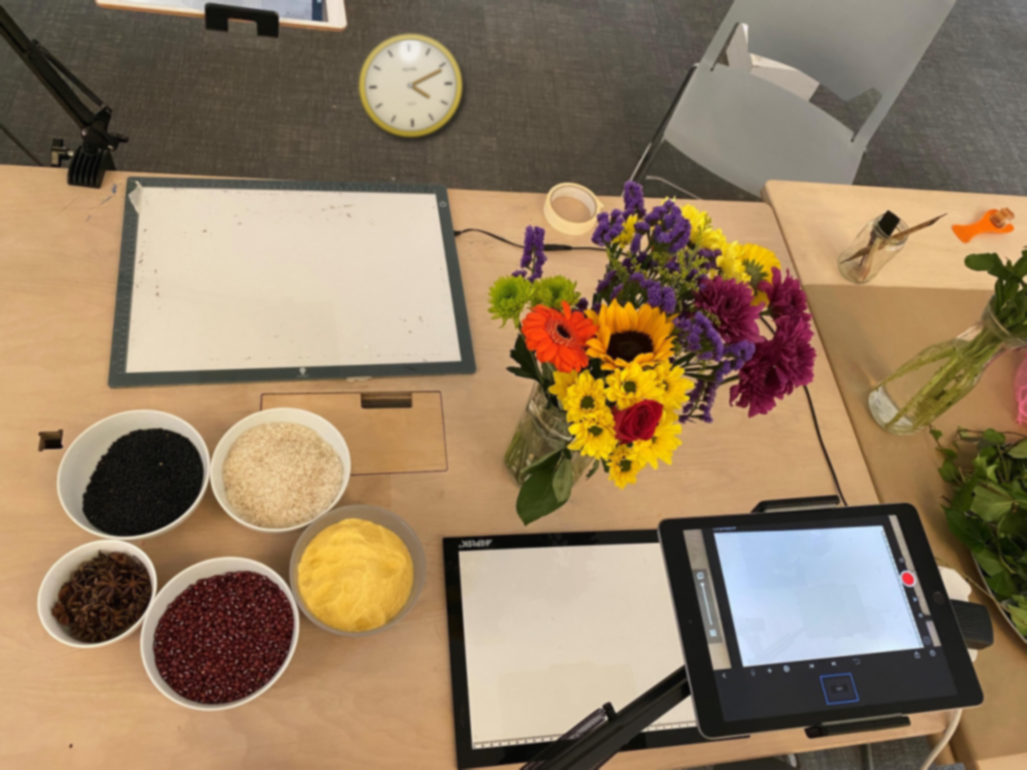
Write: 4,11
